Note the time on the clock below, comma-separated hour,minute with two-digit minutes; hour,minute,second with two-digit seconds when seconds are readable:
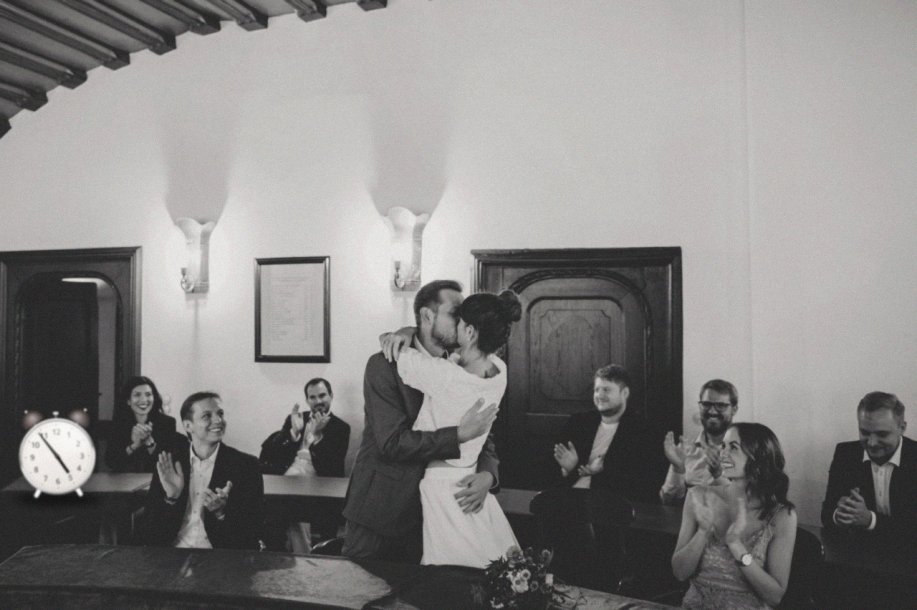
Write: 4,54
